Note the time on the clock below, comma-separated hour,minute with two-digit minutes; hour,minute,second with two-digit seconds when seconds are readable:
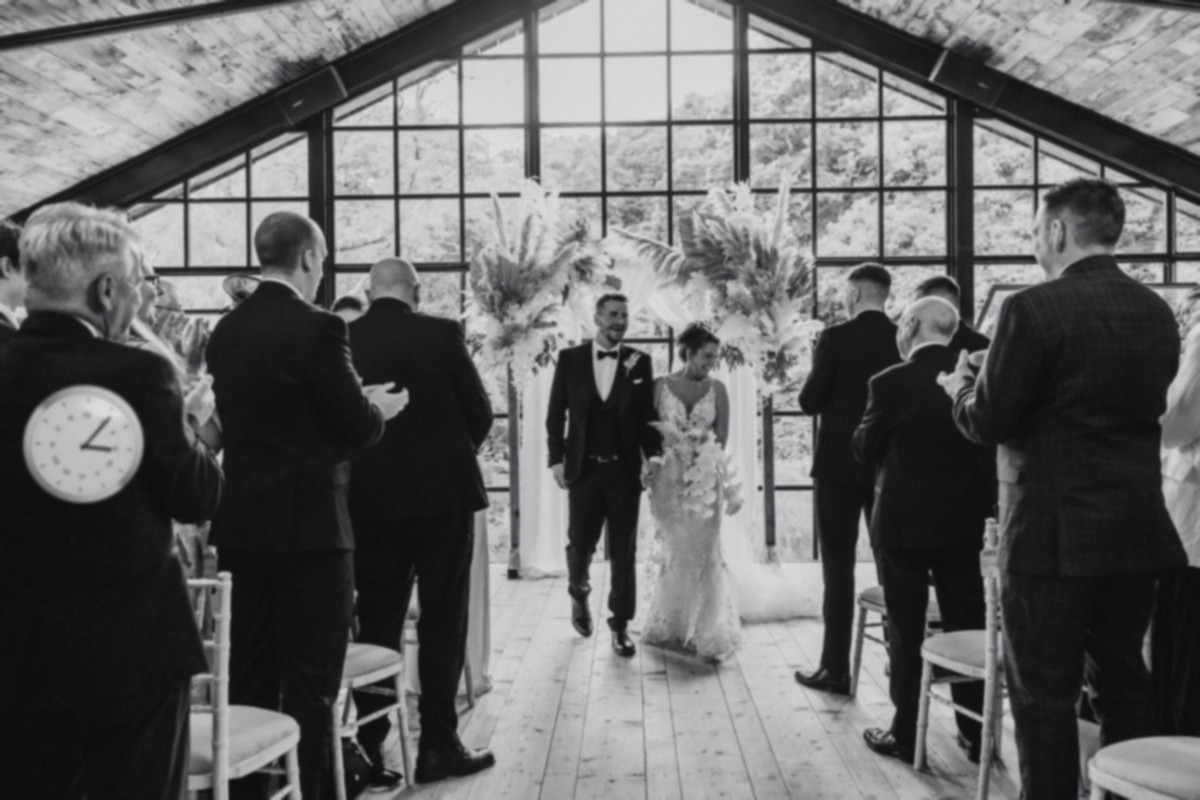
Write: 3,06
